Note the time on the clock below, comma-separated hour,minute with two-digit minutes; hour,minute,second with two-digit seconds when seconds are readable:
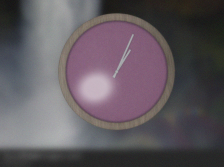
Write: 1,04
